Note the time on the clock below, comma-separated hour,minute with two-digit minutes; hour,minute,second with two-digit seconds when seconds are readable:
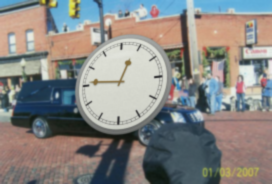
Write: 12,46
